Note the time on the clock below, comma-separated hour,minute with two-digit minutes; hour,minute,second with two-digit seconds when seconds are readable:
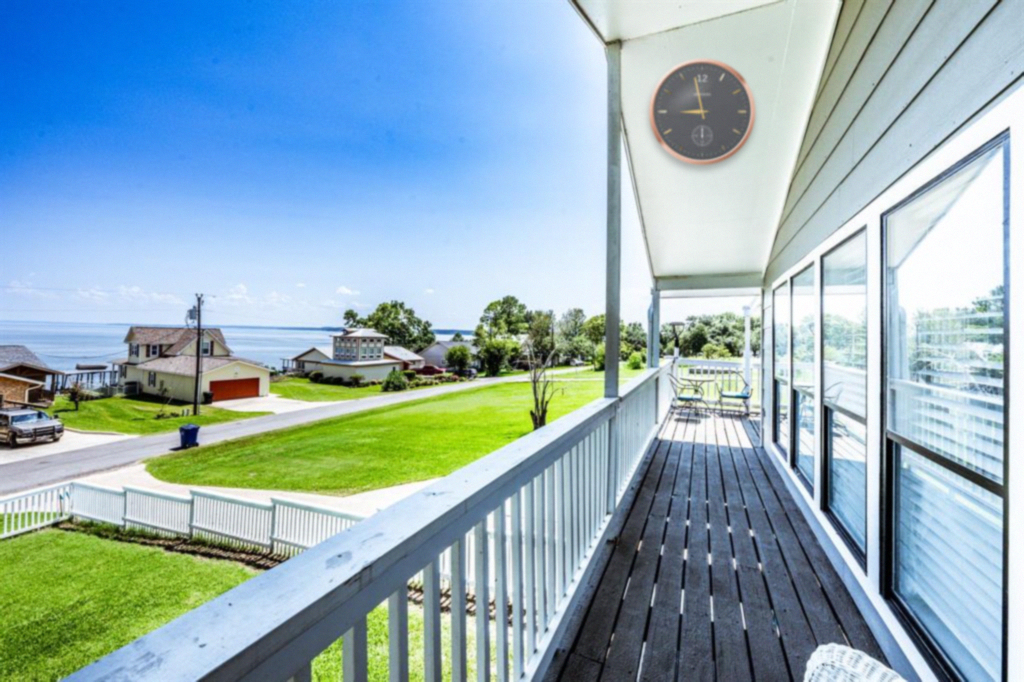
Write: 8,58
